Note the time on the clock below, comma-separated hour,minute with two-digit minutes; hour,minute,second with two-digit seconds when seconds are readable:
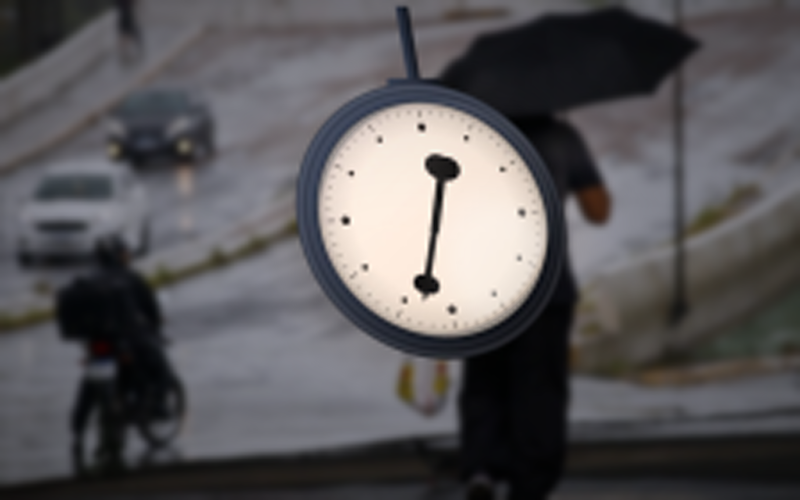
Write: 12,33
